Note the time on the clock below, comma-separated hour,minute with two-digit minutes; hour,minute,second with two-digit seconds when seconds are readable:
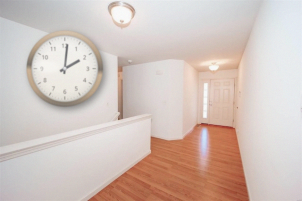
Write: 2,01
